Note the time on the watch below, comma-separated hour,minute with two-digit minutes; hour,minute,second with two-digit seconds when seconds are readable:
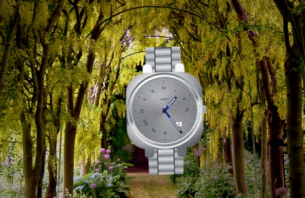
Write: 1,24
